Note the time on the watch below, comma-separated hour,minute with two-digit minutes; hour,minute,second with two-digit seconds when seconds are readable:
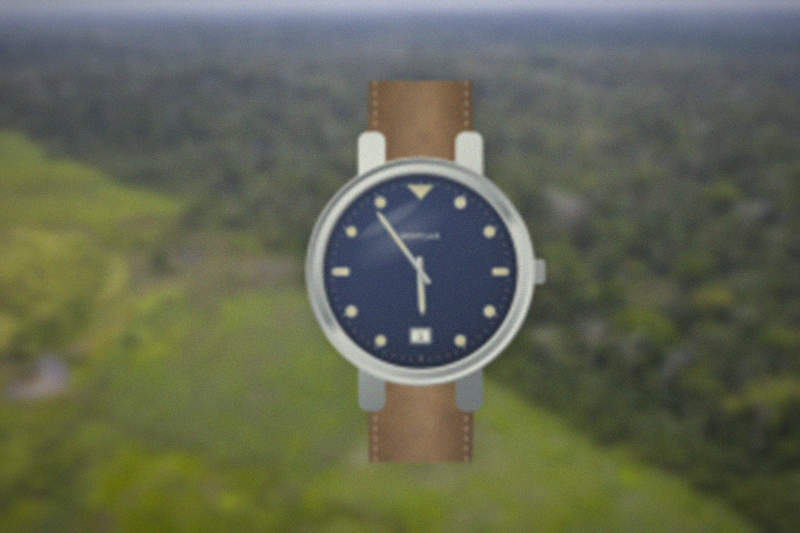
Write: 5,54
